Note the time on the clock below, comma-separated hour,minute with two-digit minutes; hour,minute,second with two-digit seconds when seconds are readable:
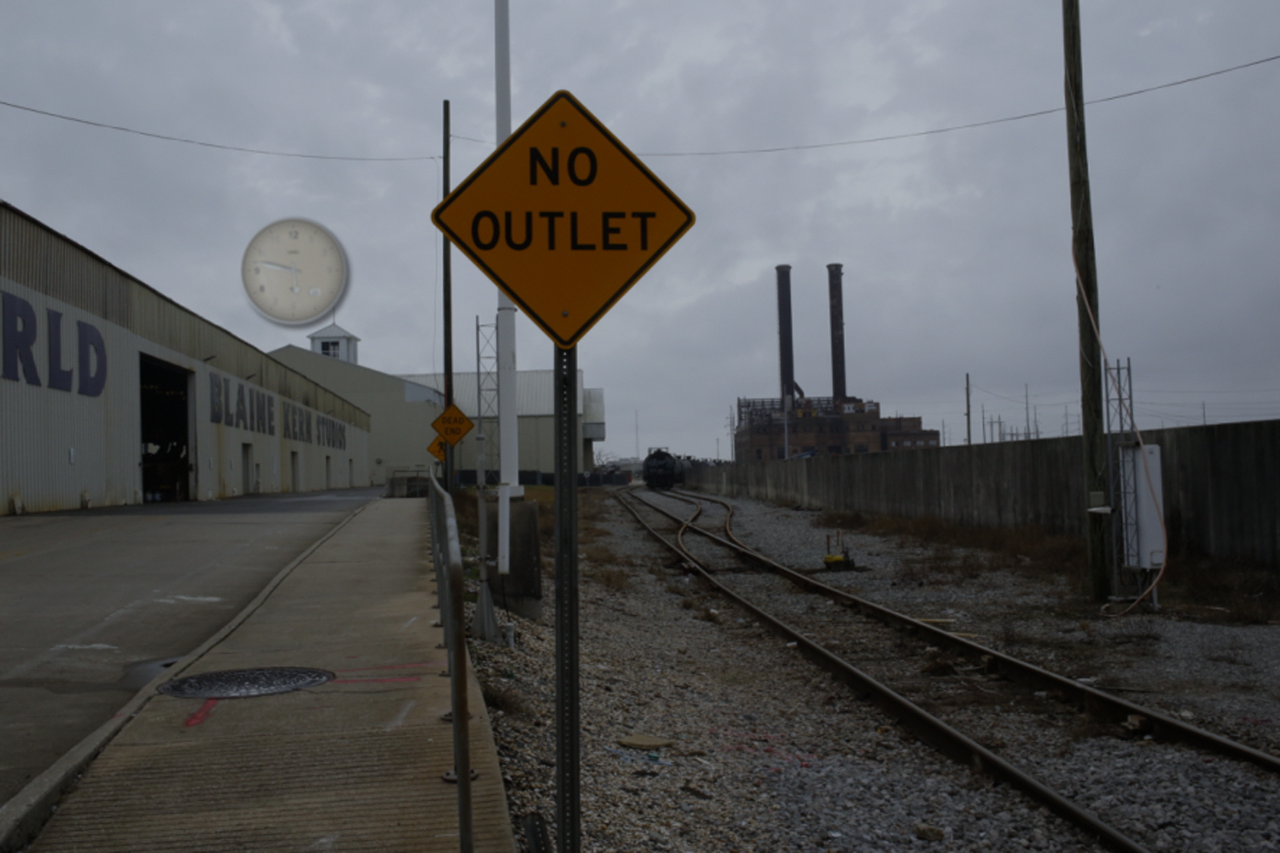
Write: 5,47
